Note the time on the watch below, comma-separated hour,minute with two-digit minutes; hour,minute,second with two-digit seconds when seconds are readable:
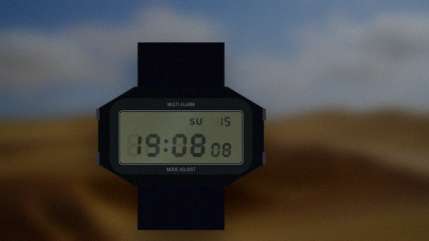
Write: 19,08,08
